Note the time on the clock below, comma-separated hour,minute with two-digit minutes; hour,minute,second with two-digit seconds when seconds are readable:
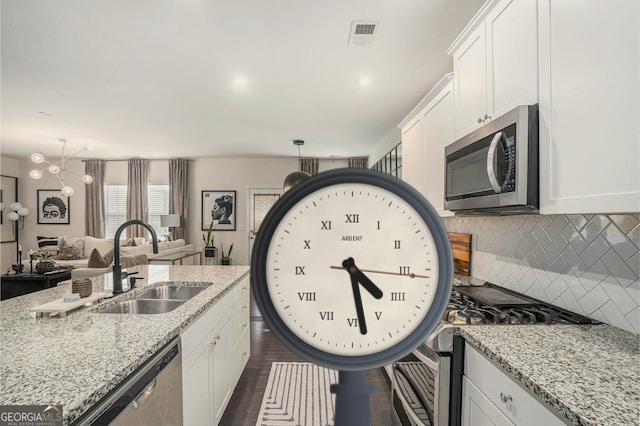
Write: 4,28,16
